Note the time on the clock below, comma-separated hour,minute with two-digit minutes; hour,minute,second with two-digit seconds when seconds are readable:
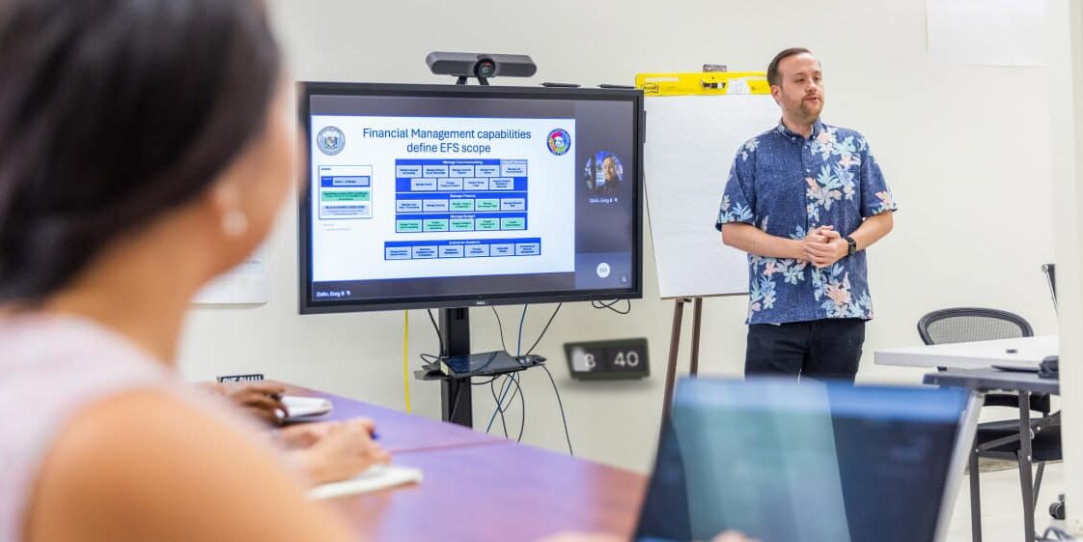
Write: 8,40
